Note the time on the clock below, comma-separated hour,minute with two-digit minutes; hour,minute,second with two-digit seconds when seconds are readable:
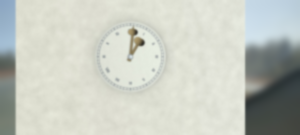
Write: 1,01
